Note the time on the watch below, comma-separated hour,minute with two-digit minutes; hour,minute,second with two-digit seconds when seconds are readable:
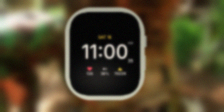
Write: 11,00
